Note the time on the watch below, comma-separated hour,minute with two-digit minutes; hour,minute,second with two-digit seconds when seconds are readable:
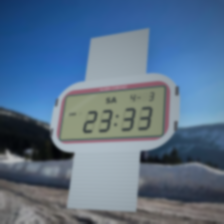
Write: 23,33
